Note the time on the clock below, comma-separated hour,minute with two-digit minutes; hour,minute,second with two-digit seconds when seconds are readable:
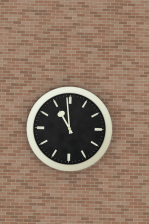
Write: 10,59
